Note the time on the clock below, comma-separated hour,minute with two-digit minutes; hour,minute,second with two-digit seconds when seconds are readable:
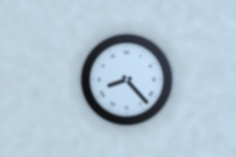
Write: 8,23
